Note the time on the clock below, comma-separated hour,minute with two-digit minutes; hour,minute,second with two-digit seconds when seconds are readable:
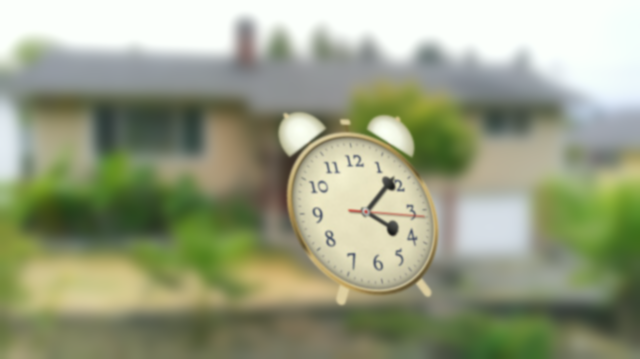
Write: 4,08,16
